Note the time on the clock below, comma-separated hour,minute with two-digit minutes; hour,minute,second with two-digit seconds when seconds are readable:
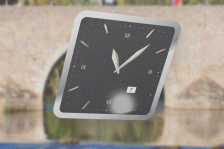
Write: 11,07
